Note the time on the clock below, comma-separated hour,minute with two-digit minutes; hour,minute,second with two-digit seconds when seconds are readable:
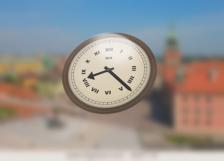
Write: 8,23
